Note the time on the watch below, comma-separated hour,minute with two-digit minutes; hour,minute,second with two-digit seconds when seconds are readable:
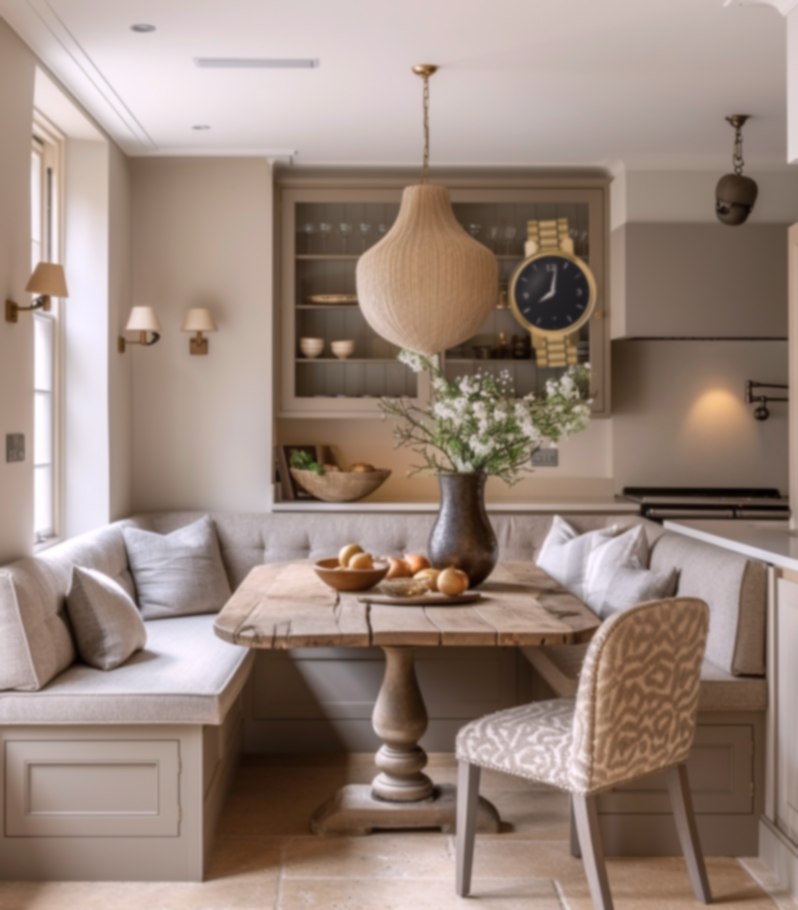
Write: 8,02
